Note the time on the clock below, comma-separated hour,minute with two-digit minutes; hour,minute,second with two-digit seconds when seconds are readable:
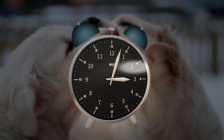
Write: 3,03
